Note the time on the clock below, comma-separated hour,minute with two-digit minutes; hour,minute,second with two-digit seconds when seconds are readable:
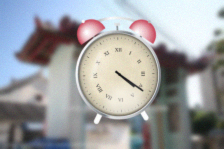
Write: 4,21
